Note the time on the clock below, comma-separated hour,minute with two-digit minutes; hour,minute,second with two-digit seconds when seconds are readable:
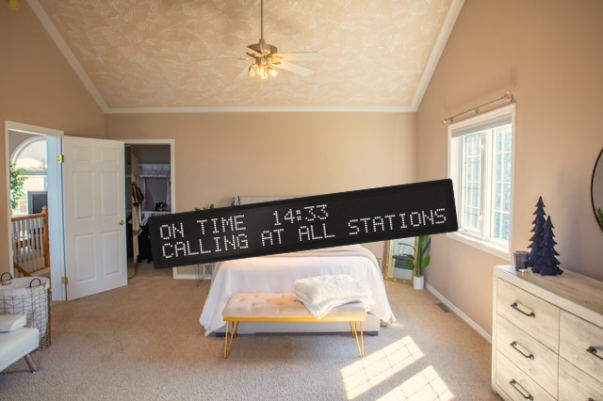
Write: 14,33
